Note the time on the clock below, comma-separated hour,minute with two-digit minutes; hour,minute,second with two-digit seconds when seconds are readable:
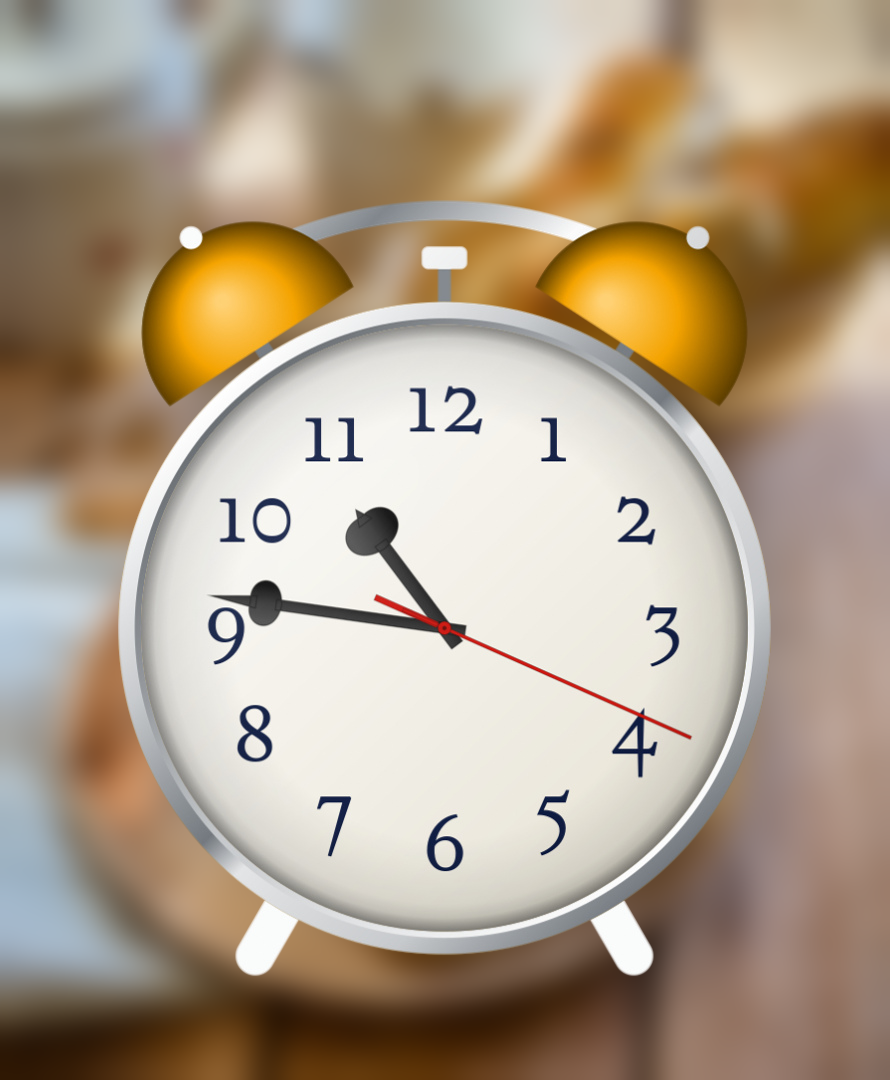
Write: 10,46,19
